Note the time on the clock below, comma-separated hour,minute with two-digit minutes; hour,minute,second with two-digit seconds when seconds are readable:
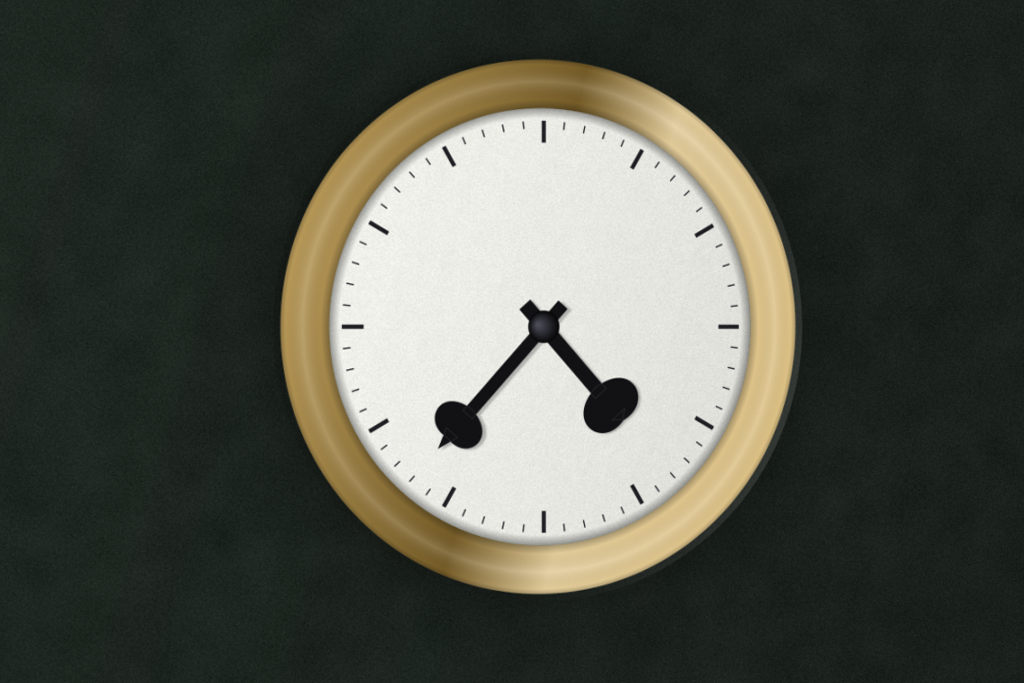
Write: 4,37
